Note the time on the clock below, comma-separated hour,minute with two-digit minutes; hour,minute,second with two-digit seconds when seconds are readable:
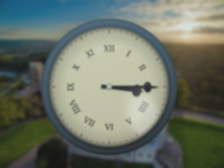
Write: 3,15
